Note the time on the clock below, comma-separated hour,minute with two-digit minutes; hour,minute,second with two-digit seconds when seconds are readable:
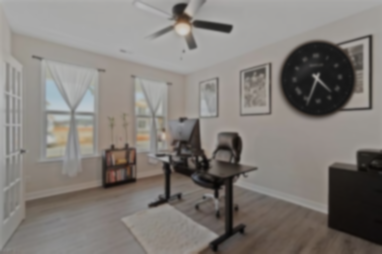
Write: 4,34
